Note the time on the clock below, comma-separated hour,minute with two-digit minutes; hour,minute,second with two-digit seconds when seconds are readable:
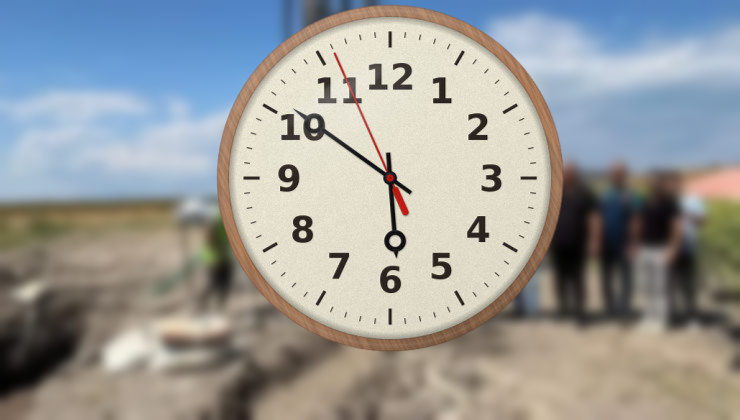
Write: 5,50,56
